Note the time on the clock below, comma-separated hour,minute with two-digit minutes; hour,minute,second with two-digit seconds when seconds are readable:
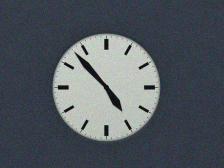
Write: 4,53
